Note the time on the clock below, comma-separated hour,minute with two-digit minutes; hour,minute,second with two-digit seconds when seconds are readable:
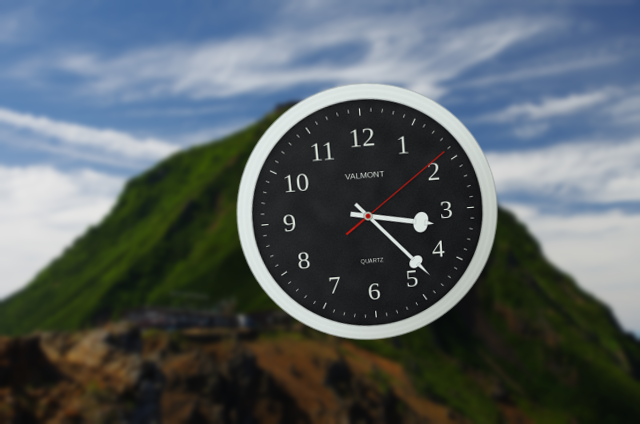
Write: 3,23,09
